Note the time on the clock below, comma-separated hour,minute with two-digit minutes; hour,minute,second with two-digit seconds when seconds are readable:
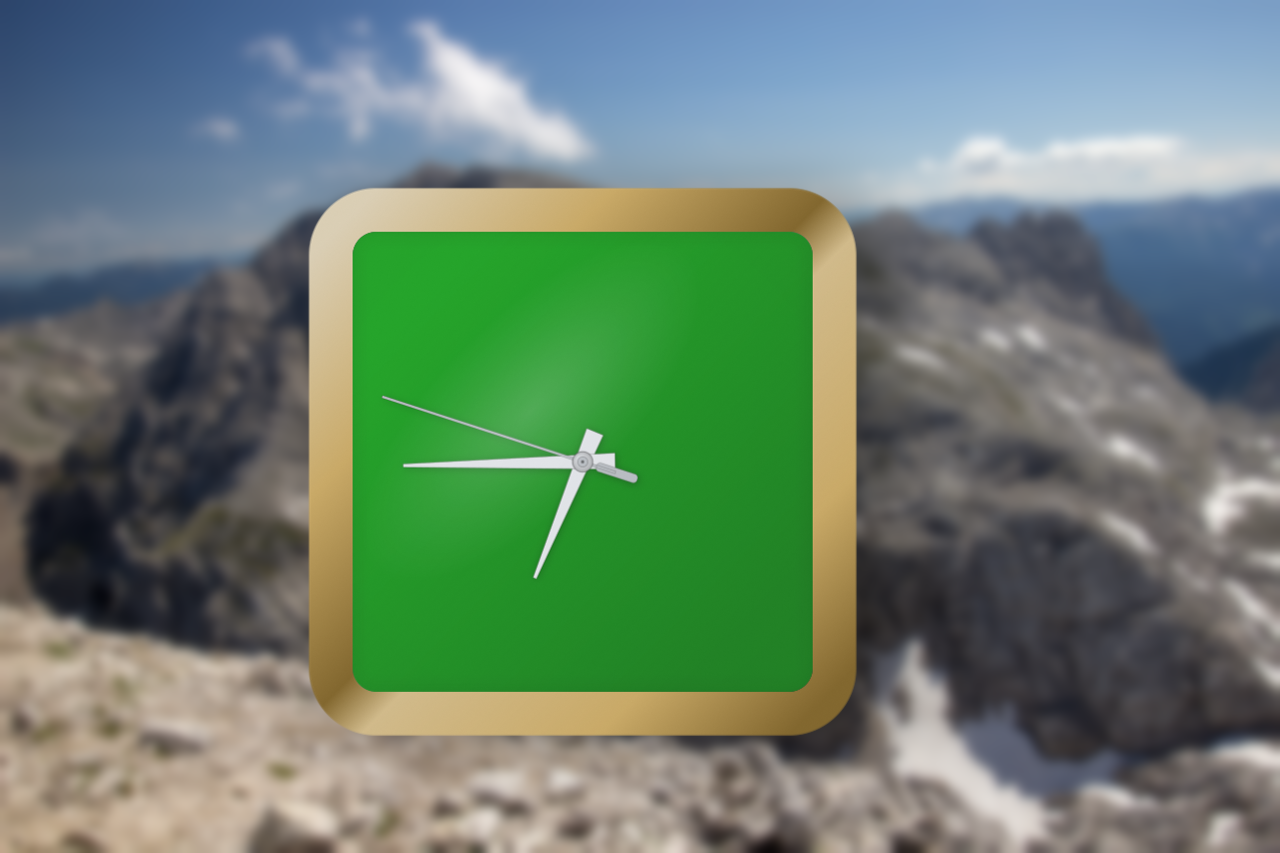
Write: 6,44,48
